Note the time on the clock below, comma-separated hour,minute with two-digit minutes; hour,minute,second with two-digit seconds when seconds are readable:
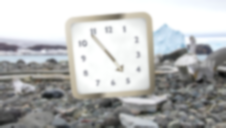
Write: 4,54
